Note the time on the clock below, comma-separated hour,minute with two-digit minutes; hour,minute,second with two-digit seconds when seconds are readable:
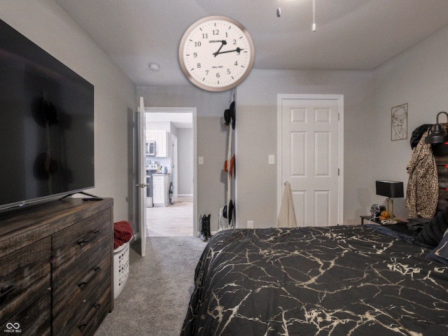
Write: 1,14
